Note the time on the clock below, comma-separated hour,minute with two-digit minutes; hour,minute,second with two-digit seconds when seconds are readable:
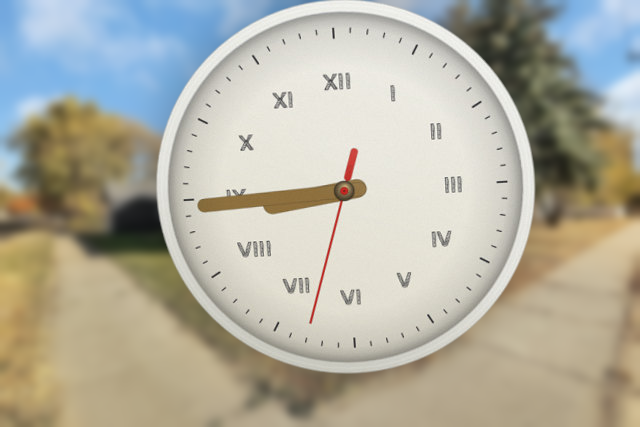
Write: 8,44,33
